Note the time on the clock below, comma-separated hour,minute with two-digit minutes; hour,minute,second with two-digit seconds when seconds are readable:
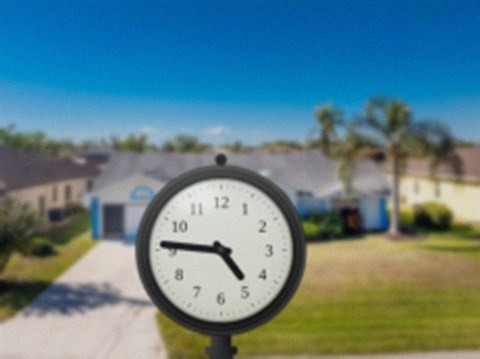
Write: 4,46
